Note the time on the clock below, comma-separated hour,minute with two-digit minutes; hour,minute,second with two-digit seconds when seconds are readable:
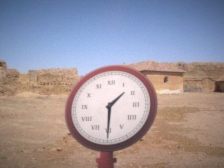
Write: 1,30
